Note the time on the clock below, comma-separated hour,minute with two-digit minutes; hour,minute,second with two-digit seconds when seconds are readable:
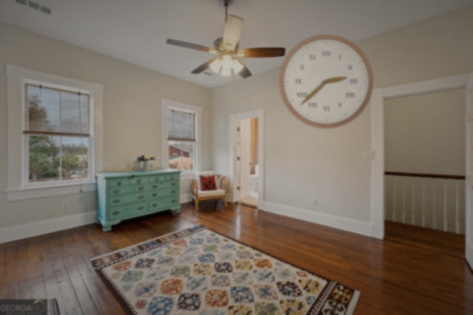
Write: 2,38
